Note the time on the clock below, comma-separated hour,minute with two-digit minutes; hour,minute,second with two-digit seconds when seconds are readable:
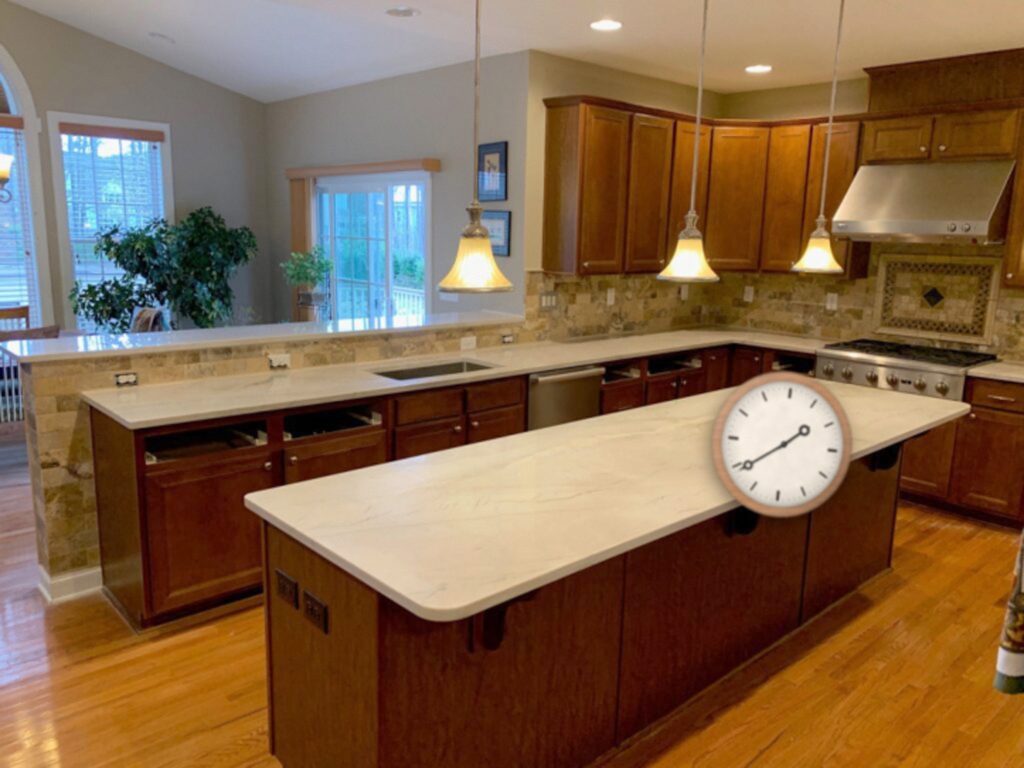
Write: 1,39
